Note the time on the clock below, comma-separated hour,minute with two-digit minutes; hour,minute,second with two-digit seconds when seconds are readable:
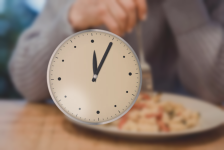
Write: 12,05
